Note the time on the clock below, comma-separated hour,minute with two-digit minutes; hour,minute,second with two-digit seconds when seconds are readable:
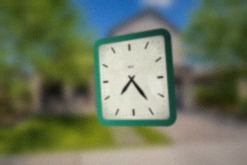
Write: 7,24
